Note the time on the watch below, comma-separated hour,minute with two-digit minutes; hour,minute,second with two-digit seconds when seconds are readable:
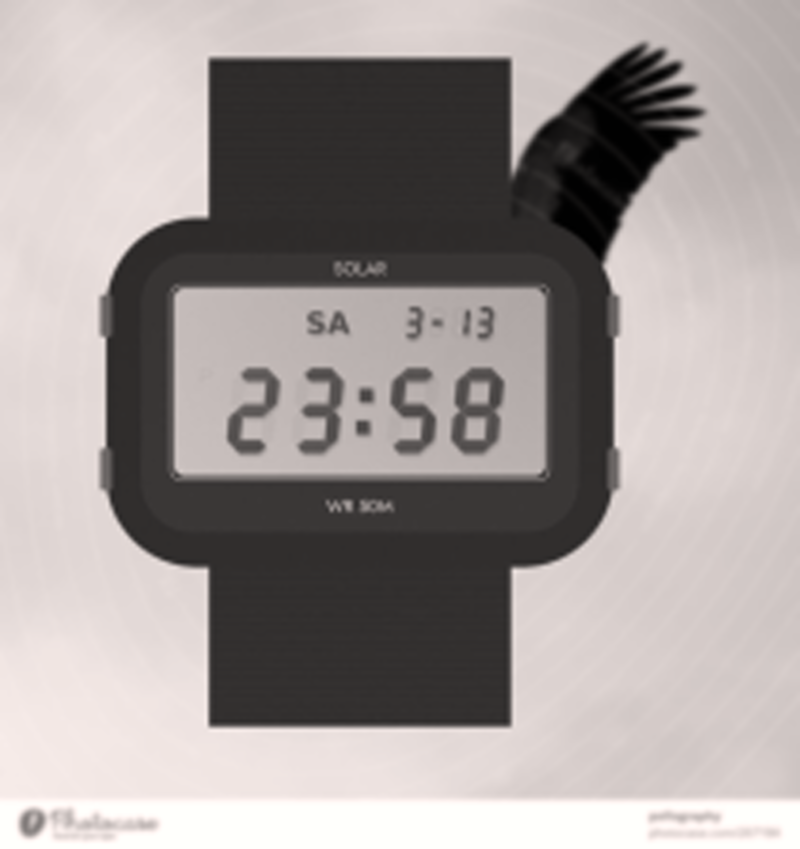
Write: 23,58
